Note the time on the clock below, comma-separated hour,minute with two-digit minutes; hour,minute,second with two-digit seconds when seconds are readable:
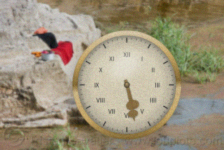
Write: 5,28
